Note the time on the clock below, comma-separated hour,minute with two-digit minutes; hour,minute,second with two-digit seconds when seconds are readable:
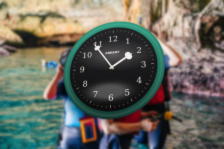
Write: 1,54
